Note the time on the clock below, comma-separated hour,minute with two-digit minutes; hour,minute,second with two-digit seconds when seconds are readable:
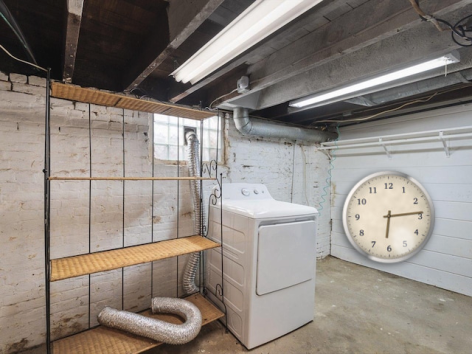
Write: 6,14
